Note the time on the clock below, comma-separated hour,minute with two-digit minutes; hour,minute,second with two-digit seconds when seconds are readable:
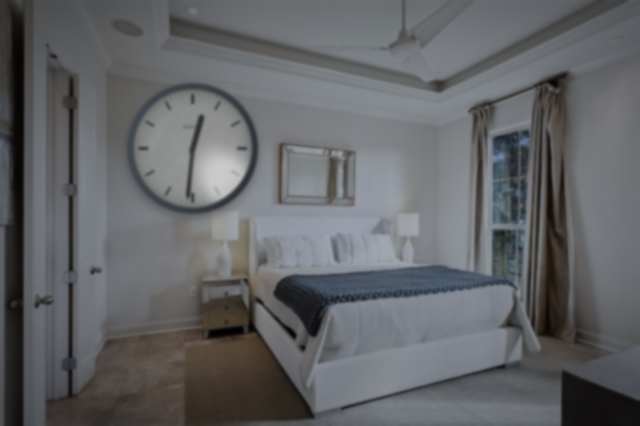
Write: 12,31
